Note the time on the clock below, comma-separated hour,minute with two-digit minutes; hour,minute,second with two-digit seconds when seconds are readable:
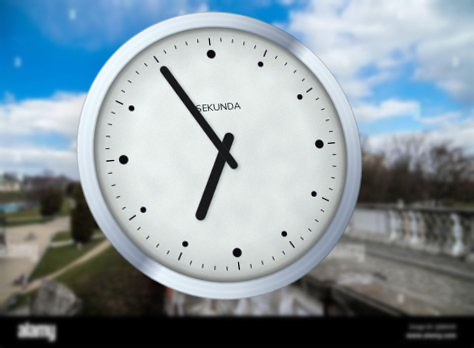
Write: 6,55
